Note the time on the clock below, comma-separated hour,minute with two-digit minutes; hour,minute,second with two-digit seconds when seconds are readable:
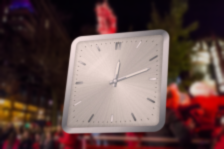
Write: 12,12
